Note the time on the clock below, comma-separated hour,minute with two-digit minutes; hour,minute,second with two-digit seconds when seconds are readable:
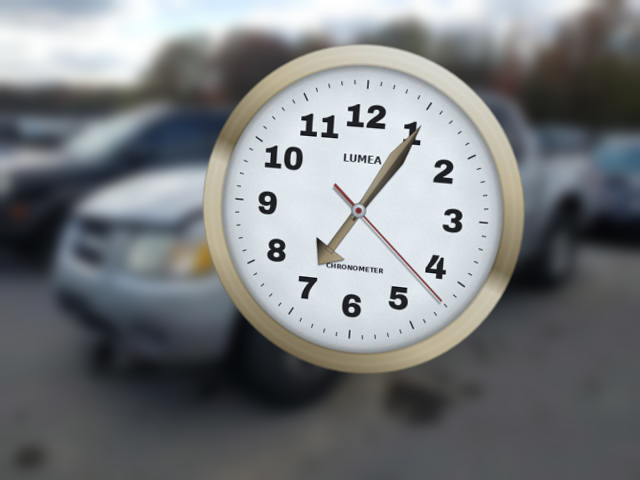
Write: 7,05,22
